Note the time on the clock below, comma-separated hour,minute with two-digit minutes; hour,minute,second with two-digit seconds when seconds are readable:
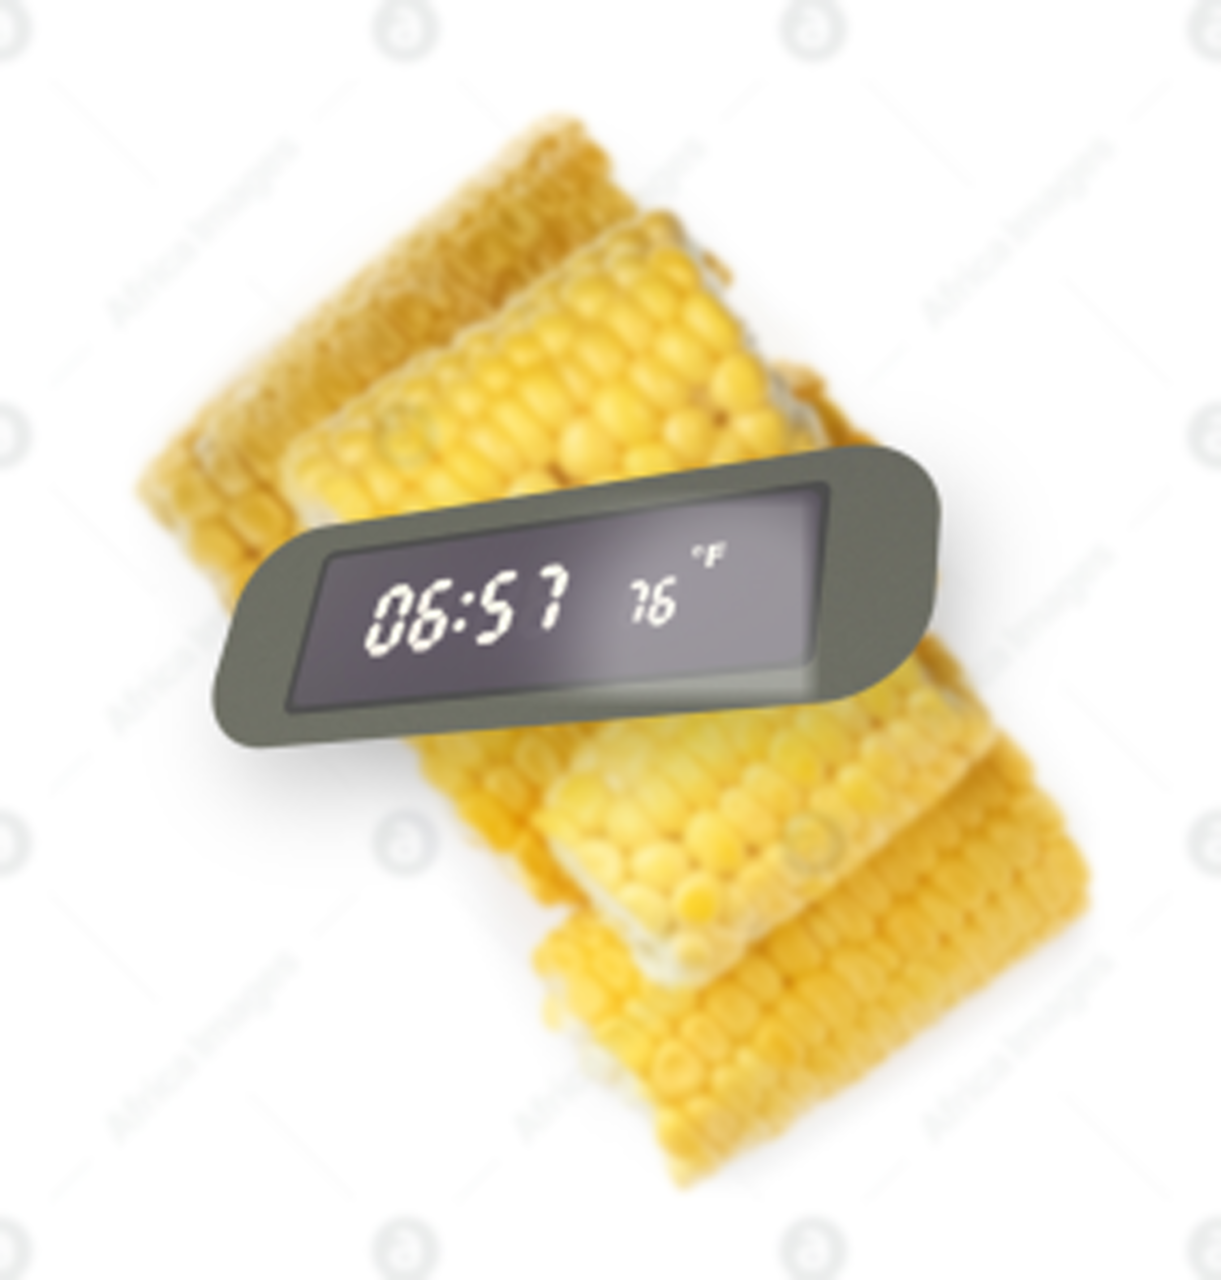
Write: 6,57
